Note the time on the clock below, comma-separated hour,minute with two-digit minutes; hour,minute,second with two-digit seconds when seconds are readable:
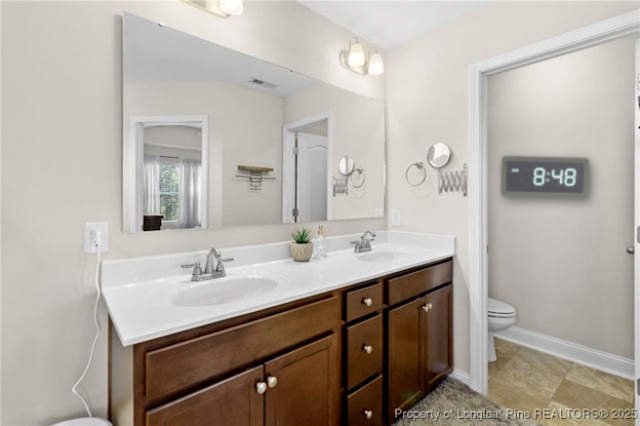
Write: 8,48
